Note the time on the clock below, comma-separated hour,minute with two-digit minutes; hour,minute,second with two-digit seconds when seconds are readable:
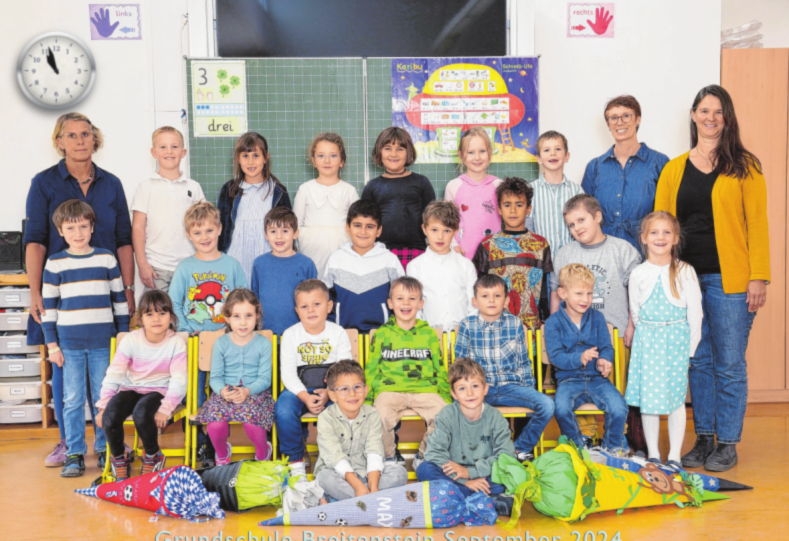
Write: 10,57
